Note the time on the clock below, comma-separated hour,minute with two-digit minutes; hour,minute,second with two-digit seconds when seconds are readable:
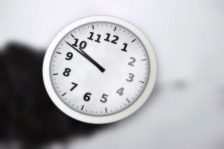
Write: 9,48
